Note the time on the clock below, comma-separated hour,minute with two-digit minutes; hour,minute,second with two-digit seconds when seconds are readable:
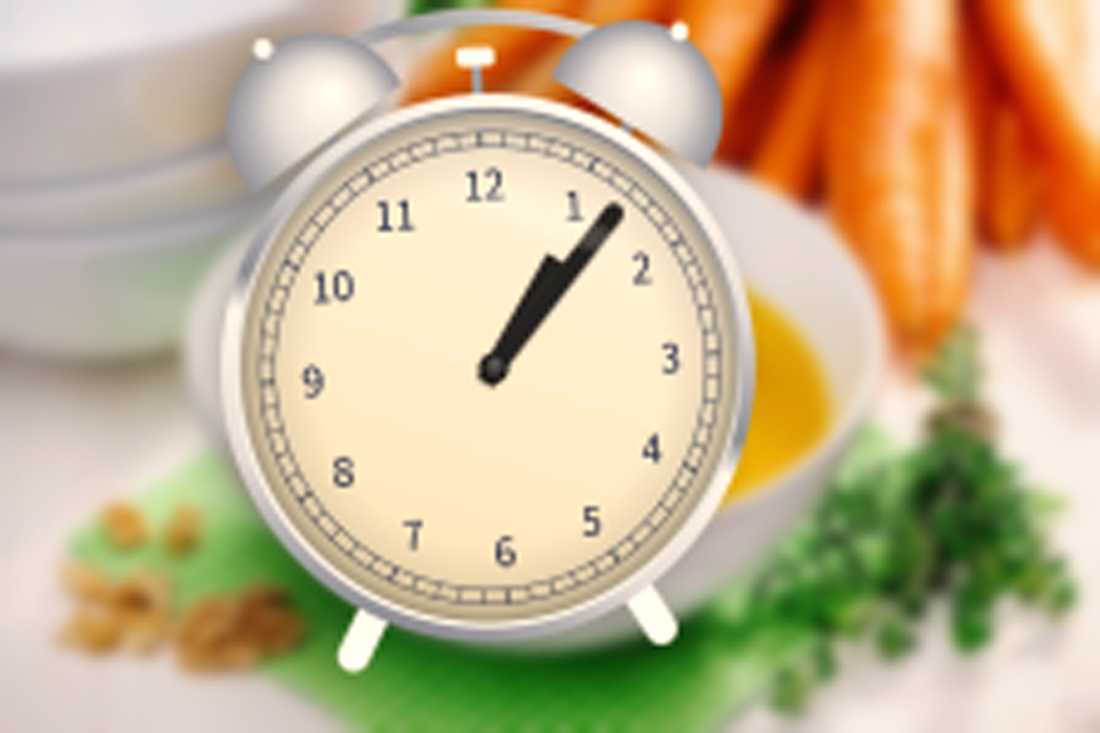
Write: 1,07
